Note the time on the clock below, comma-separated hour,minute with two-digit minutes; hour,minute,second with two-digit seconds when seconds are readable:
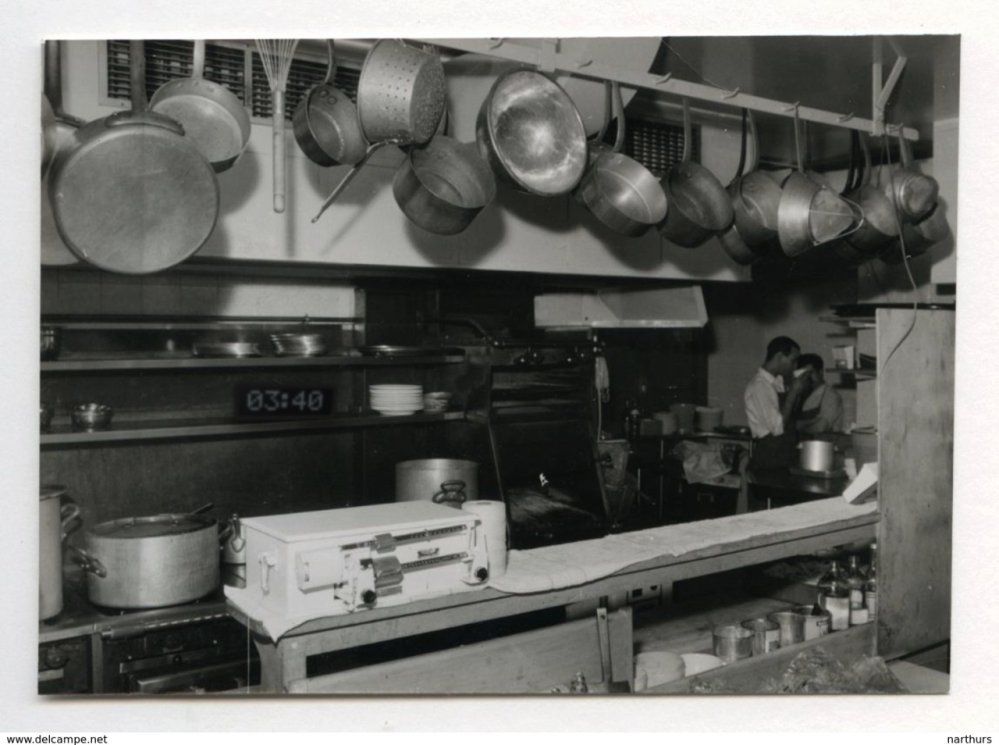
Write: 3,40
